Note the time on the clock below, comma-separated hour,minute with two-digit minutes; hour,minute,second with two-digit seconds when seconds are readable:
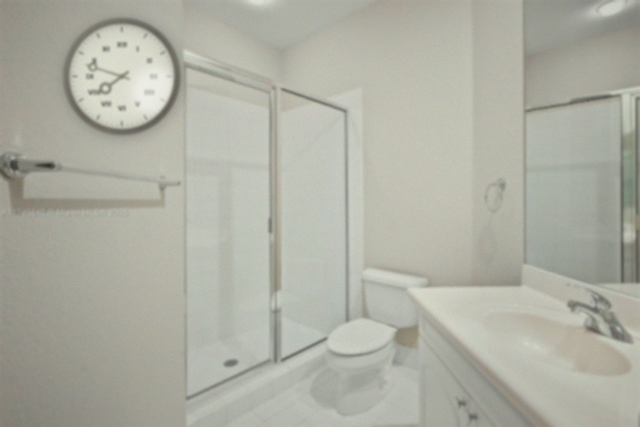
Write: 7,48
